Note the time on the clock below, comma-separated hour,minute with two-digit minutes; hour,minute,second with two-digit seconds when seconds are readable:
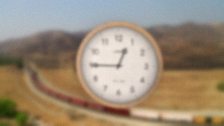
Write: 12,45
